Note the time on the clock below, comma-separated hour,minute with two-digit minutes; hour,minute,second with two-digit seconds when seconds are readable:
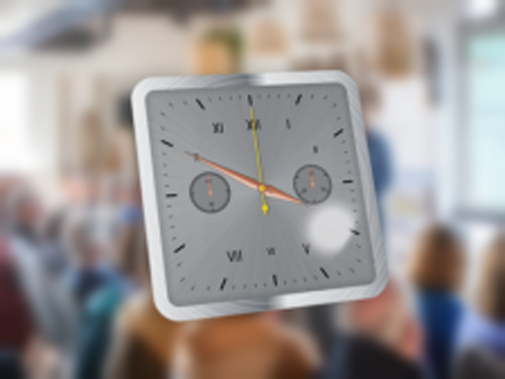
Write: 3,50
